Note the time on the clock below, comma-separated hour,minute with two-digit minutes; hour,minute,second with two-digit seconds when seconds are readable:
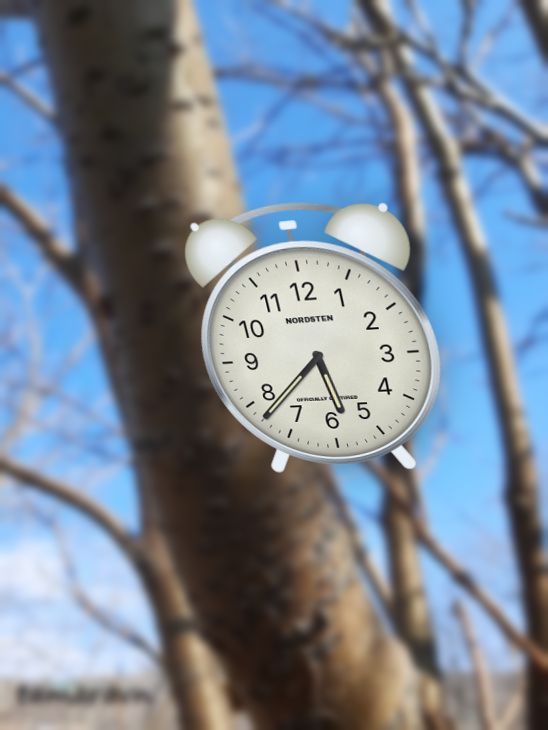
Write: 5,38
